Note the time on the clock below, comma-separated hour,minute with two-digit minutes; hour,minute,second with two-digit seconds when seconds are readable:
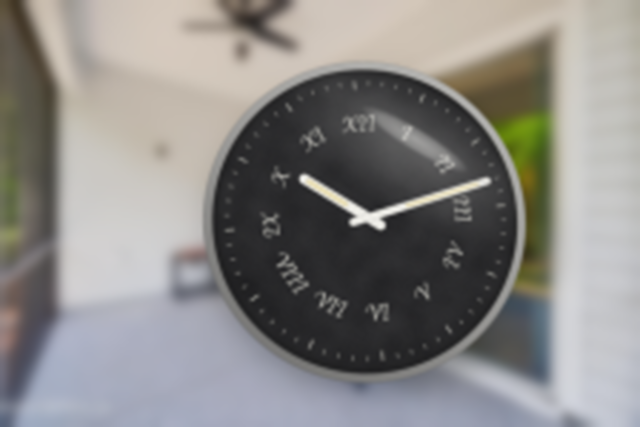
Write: 10,13
